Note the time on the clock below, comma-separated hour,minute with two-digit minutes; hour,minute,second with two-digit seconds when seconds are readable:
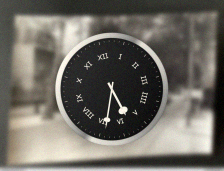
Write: 5,34
